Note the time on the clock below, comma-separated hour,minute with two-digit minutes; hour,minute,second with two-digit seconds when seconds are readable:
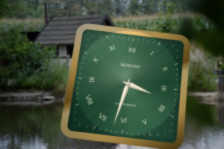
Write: 3,32
